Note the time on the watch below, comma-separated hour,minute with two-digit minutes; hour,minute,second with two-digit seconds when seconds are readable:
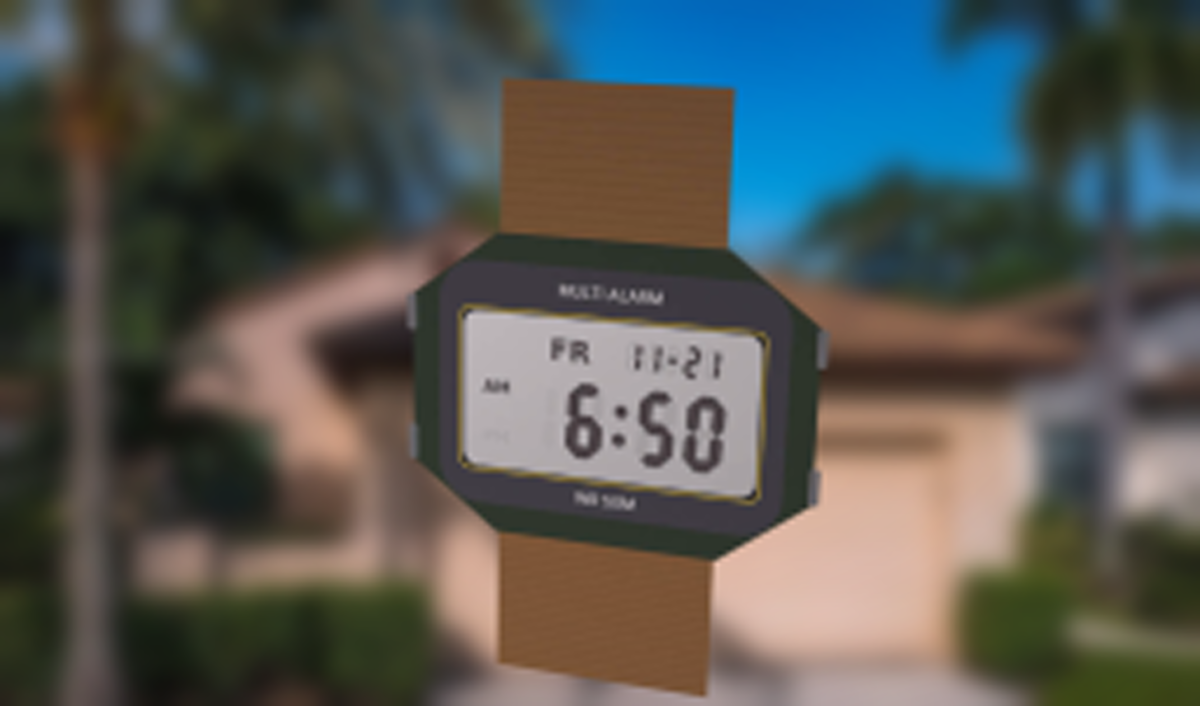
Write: 6,50
